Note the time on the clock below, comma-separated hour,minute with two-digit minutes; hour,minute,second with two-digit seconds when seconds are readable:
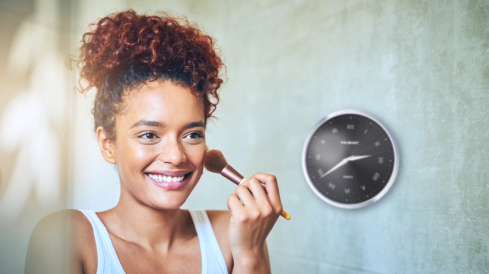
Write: 2,39
